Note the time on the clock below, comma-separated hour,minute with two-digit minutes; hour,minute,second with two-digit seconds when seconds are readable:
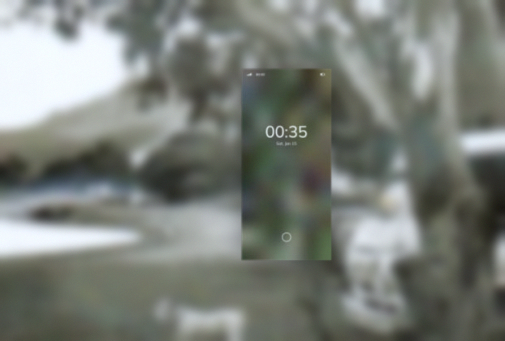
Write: 0,35
